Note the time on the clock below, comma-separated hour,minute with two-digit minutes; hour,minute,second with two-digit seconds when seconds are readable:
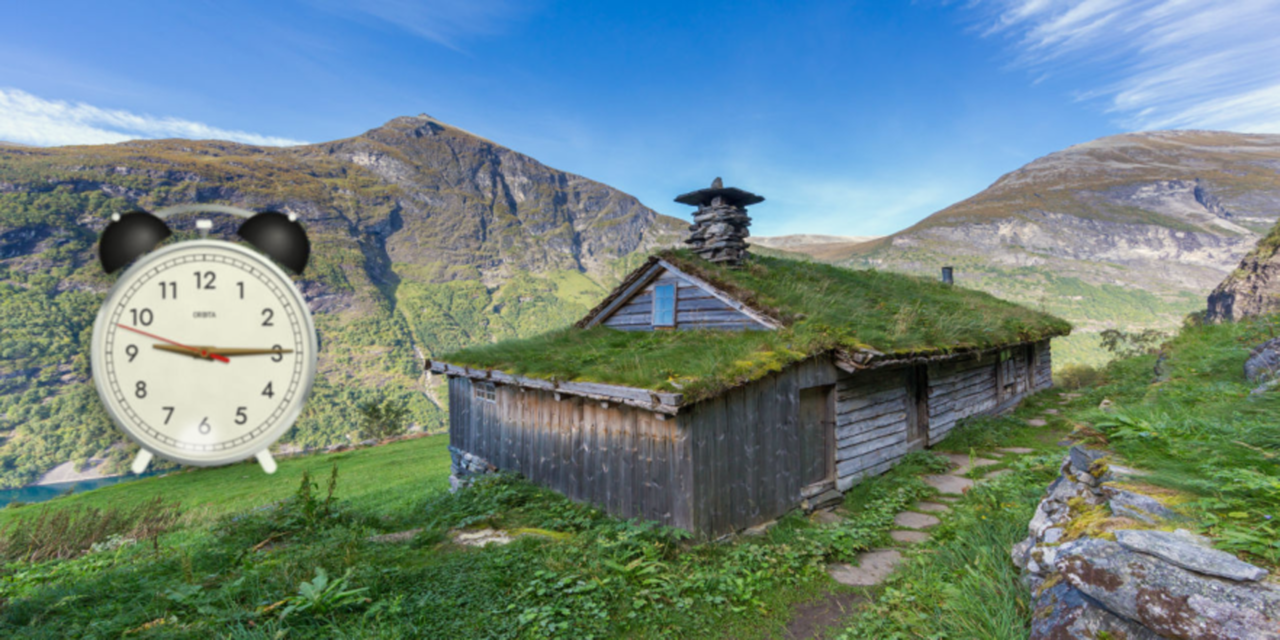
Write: 9,14,48
